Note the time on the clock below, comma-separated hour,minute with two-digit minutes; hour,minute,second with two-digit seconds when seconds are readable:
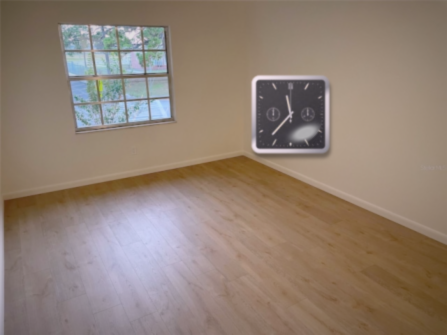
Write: 11,37
